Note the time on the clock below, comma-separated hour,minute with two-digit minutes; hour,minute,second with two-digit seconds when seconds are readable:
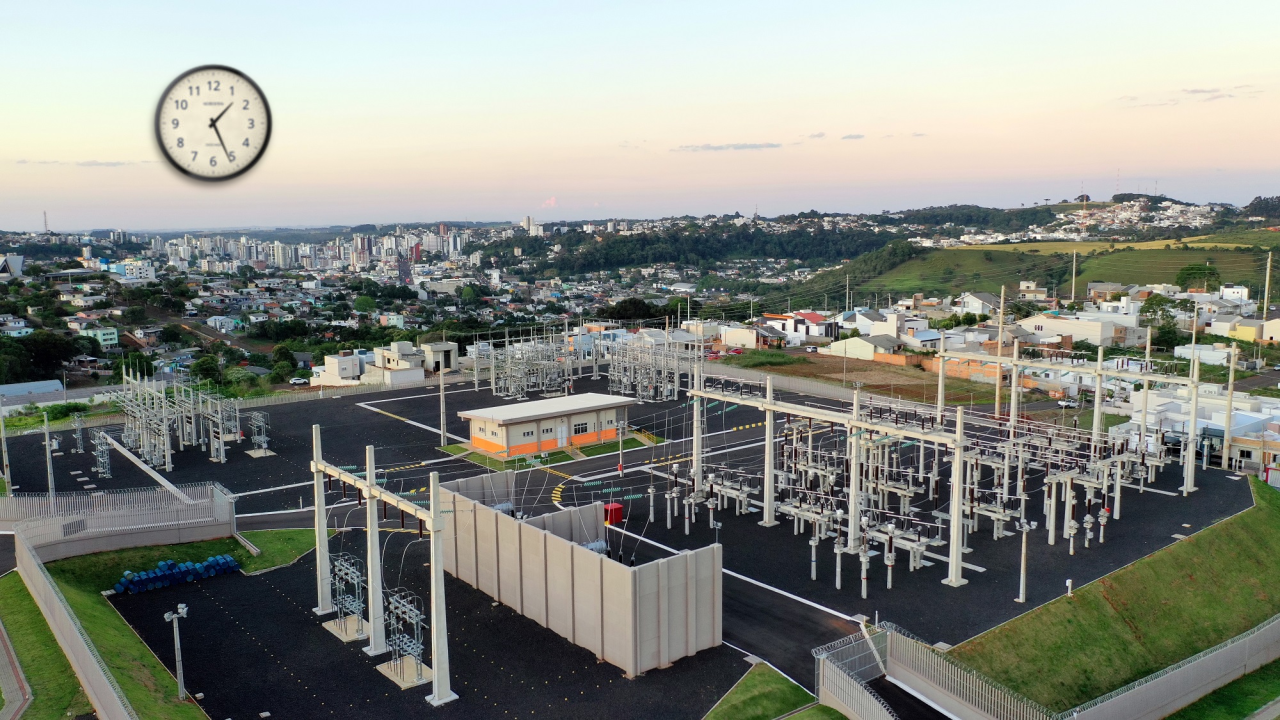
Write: 1,26
